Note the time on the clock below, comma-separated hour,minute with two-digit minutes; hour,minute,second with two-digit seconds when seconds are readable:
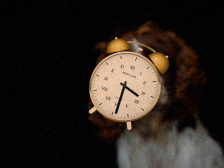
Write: 3,29
